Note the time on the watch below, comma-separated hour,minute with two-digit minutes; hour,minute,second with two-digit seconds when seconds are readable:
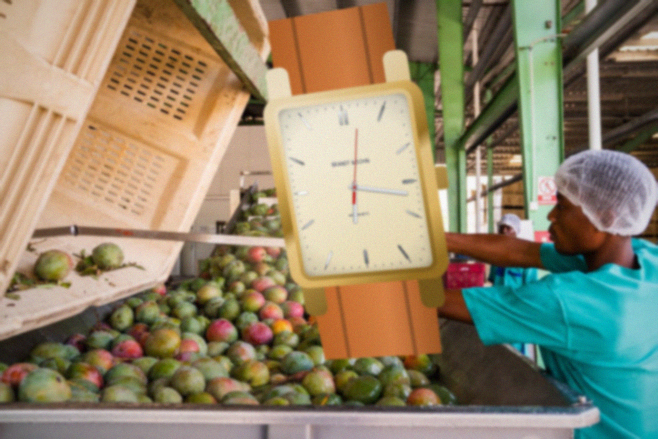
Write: 6,17,02
